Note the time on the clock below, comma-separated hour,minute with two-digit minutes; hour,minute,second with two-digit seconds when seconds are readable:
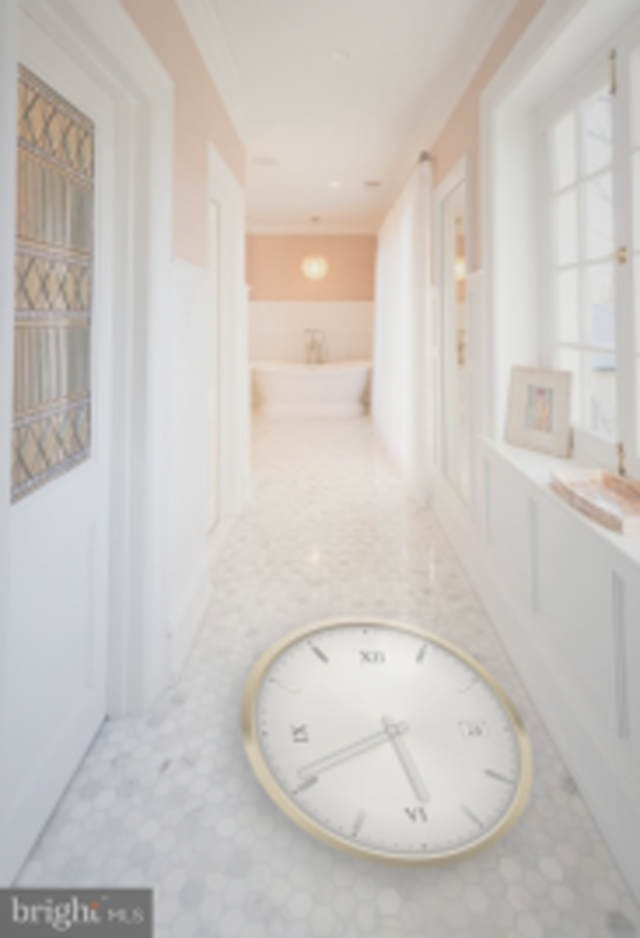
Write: 5,41
